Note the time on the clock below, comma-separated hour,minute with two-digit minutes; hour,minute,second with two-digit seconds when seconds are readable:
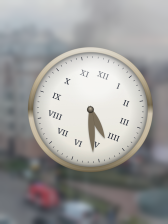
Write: 4,26
